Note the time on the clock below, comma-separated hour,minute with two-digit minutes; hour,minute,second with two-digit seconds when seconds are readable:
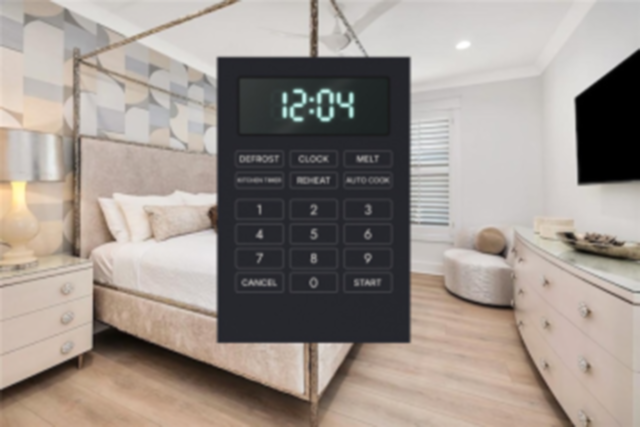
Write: 12,04
